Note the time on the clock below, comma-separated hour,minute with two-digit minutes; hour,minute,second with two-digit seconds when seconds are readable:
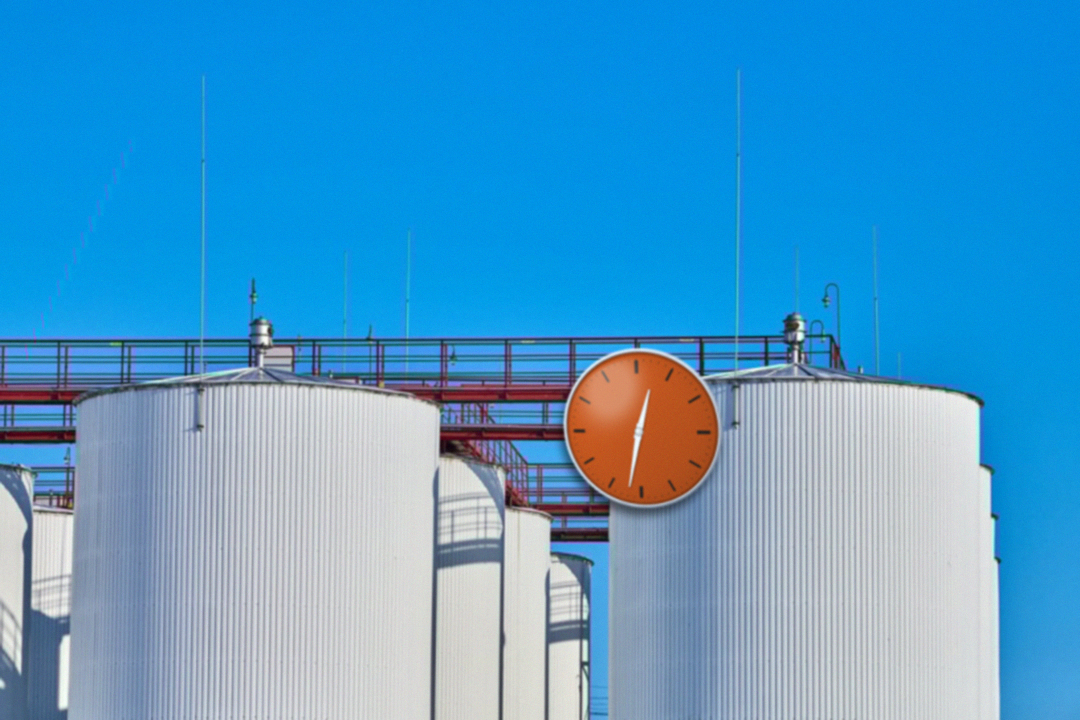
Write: 12,32
